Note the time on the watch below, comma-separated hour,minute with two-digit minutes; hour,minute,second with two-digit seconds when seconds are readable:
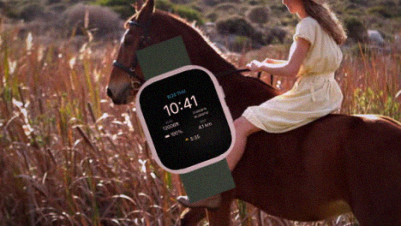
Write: 10,41
